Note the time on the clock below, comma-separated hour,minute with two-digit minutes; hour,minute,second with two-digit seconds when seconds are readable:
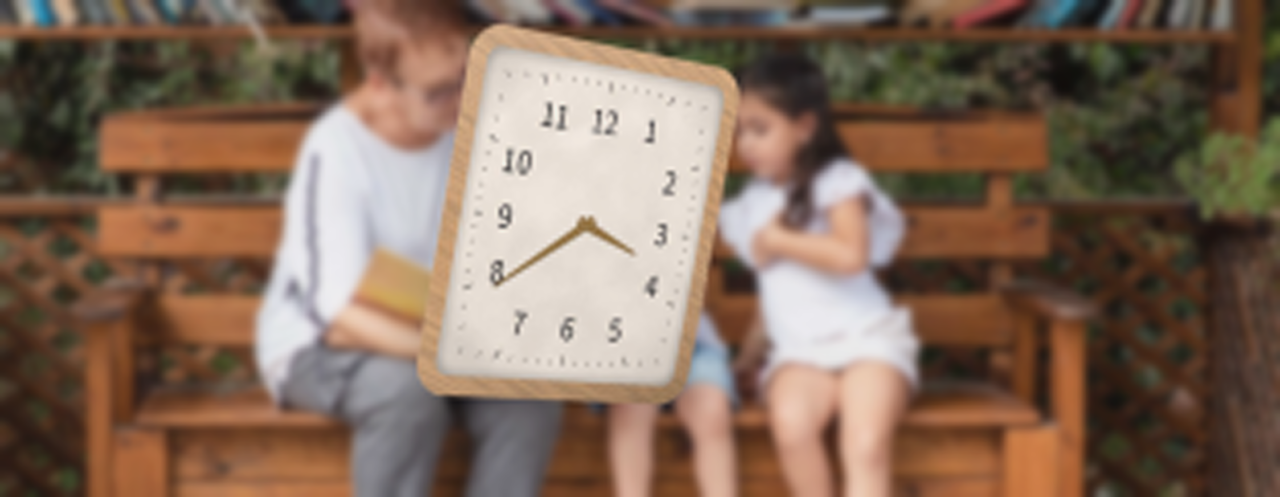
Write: 3,39
